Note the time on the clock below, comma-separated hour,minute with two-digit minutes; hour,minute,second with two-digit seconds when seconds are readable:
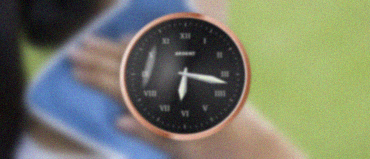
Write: 6,17
